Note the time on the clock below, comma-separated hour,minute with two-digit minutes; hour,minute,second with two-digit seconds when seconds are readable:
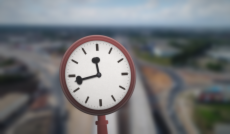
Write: 11,43
